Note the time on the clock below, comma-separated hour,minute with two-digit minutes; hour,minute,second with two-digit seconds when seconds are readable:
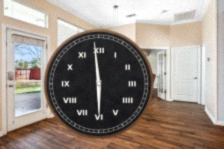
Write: 5,59
